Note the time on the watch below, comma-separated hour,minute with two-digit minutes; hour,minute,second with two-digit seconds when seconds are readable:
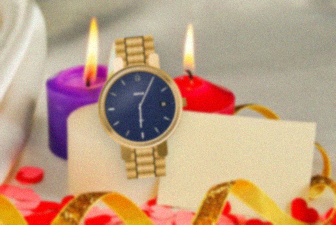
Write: 6,05
